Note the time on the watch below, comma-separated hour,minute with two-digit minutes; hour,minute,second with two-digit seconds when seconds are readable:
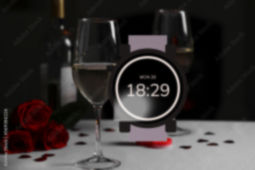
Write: 18,29
